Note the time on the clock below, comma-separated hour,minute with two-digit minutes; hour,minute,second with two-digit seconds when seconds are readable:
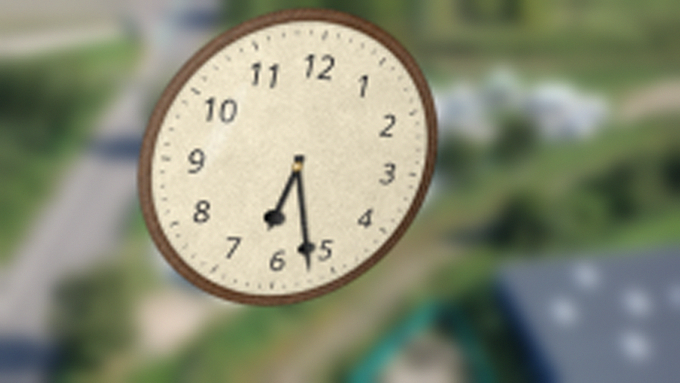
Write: 6,27
